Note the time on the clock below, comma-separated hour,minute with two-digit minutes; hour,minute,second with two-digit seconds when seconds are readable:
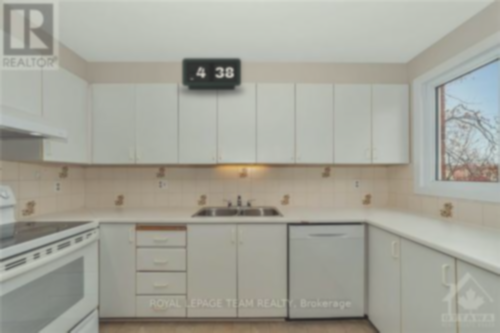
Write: 4,38
